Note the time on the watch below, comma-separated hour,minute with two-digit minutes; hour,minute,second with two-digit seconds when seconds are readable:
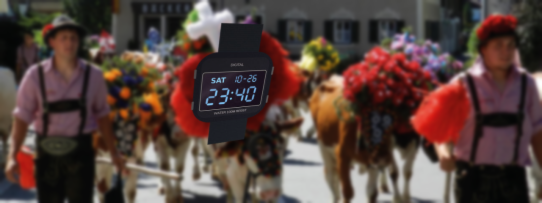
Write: 23,40
